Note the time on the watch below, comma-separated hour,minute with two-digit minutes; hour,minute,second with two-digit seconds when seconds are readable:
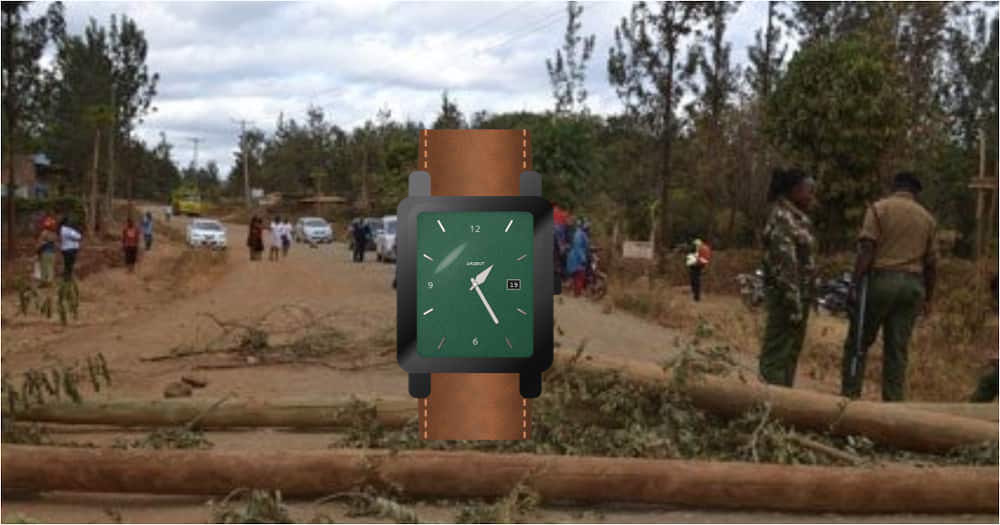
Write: 1,25
